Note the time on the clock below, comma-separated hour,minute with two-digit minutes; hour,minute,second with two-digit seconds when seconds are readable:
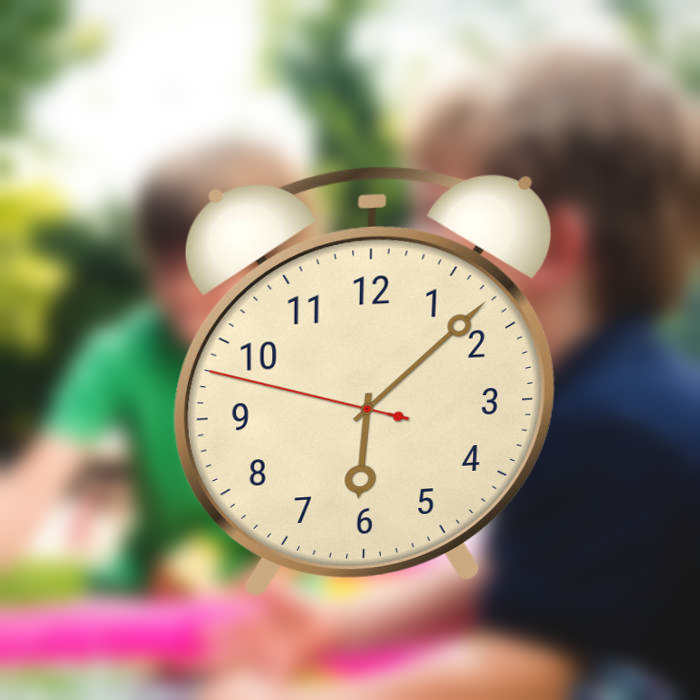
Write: 6,07,48
